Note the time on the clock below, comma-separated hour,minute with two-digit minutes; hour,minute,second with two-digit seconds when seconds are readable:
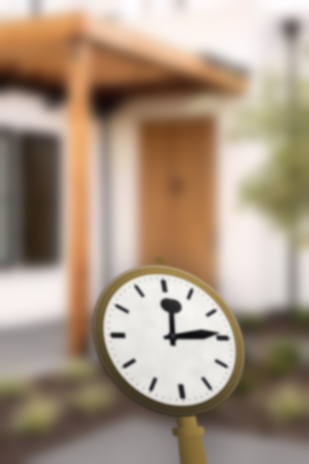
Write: 12,14
